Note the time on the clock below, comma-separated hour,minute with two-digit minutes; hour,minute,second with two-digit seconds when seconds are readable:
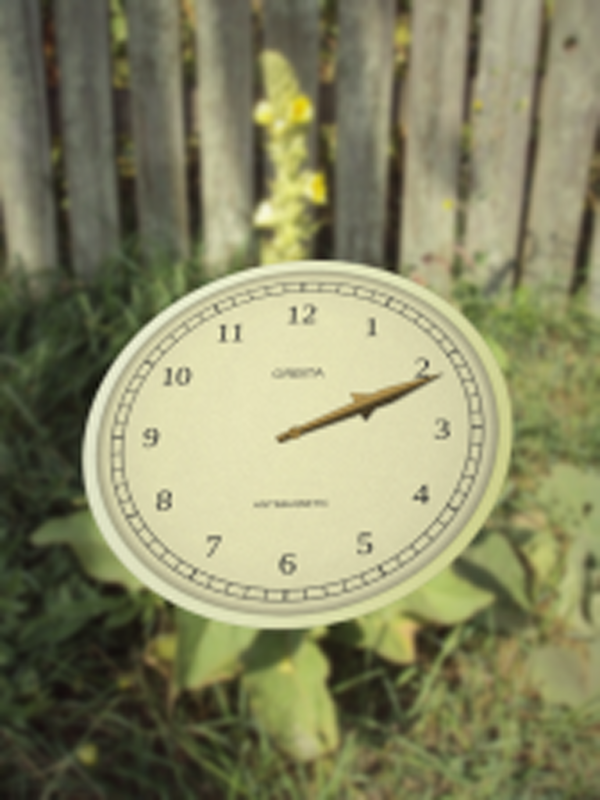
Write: 2,11
